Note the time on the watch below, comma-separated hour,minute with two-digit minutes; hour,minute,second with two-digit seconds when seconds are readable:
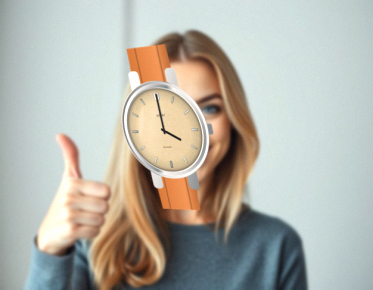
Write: 4,00
